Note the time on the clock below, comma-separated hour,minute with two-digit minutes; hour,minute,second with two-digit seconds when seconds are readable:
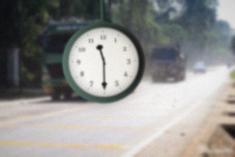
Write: 11,30
